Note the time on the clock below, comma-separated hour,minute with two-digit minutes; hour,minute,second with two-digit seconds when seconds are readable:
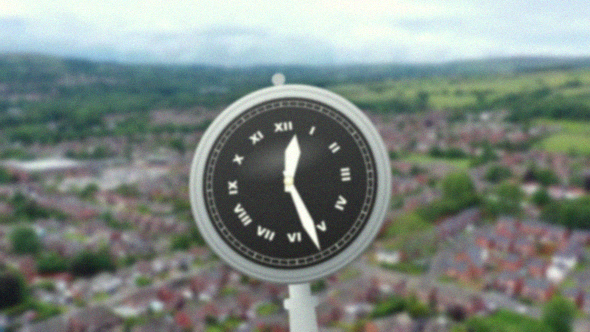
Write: 12,27
